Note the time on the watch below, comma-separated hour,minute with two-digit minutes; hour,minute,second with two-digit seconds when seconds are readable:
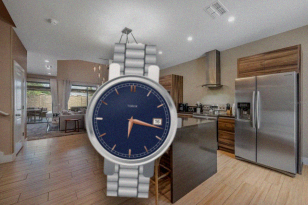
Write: 6,17
